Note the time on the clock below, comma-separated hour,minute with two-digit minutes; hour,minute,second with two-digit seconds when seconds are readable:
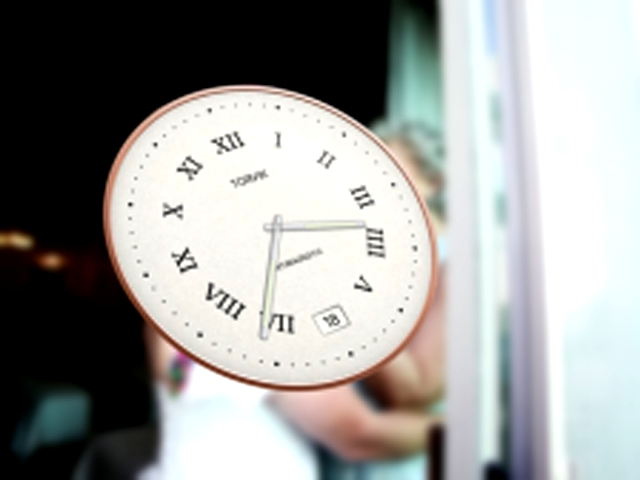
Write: 3,36
